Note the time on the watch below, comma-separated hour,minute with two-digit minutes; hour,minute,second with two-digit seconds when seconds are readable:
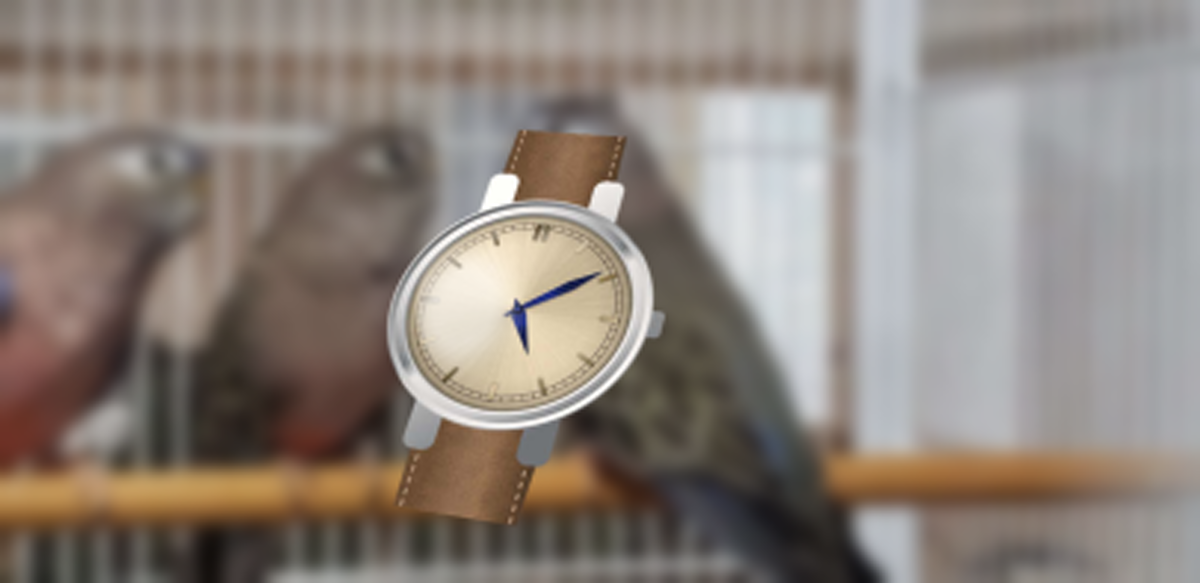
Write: 5,09
